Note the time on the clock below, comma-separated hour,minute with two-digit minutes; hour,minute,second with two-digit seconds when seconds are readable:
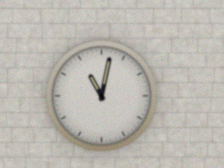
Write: 11,02
